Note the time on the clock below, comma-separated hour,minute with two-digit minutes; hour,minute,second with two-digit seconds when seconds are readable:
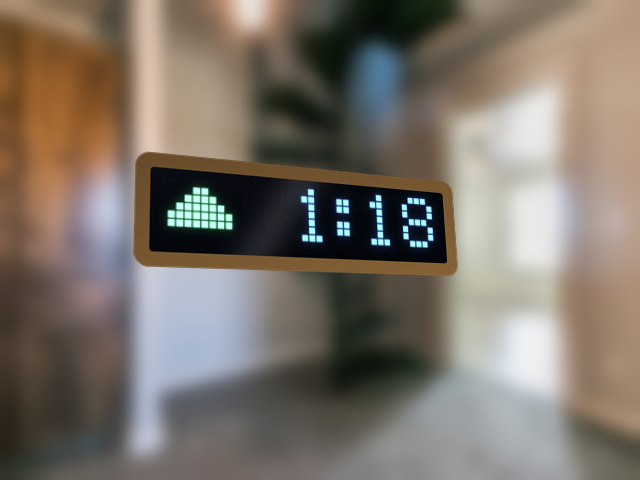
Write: 1,18
